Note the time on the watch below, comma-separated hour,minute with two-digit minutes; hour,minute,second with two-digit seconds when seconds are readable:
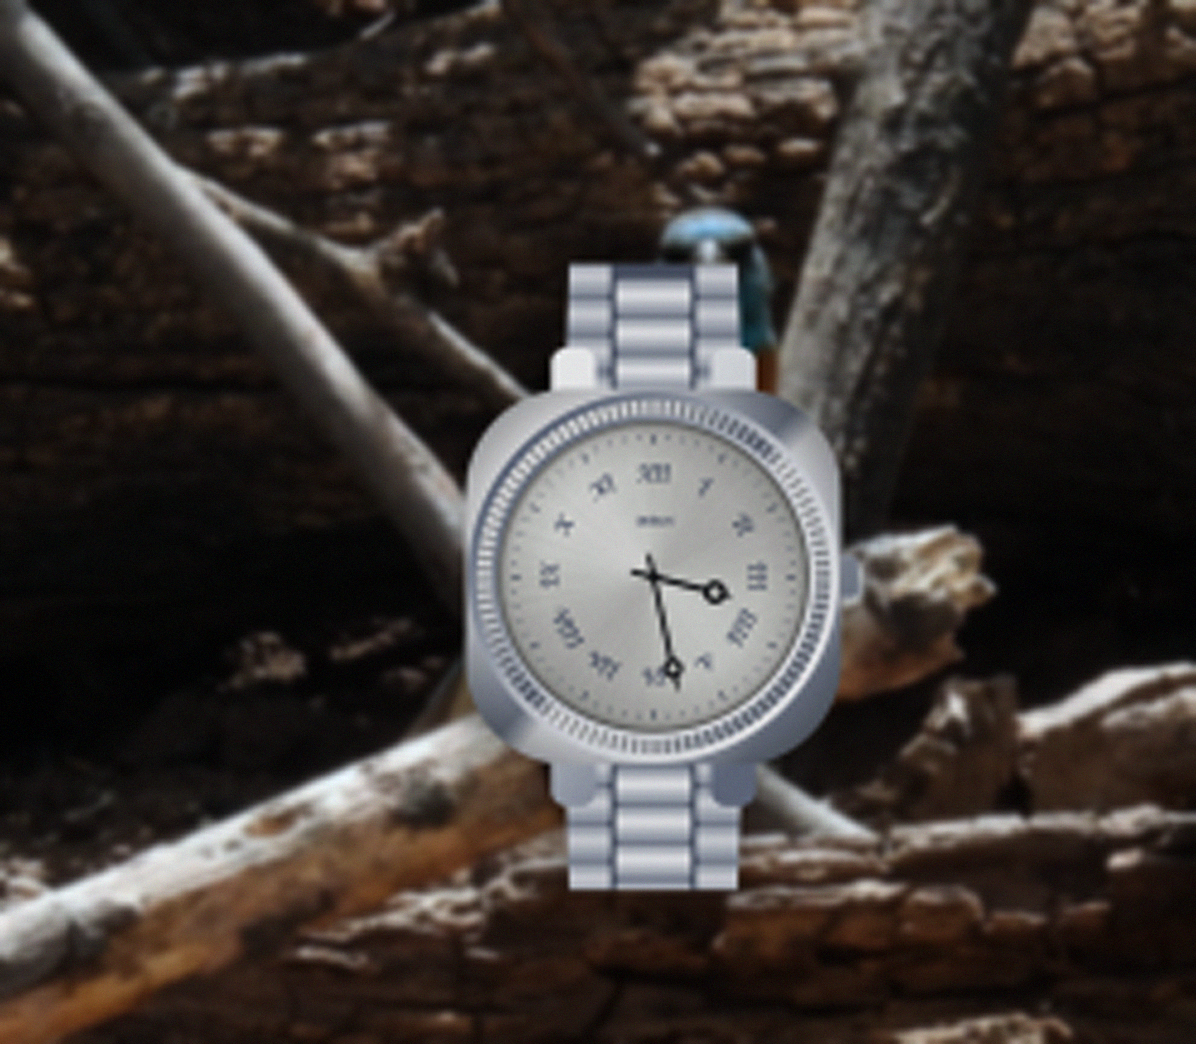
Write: 3,28
